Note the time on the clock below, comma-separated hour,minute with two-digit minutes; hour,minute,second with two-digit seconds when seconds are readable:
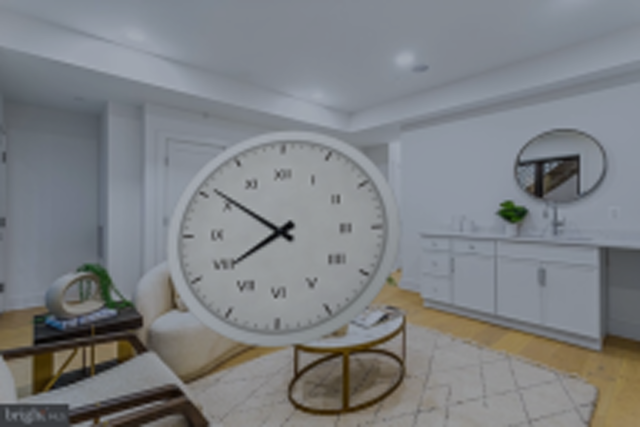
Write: 7,51
